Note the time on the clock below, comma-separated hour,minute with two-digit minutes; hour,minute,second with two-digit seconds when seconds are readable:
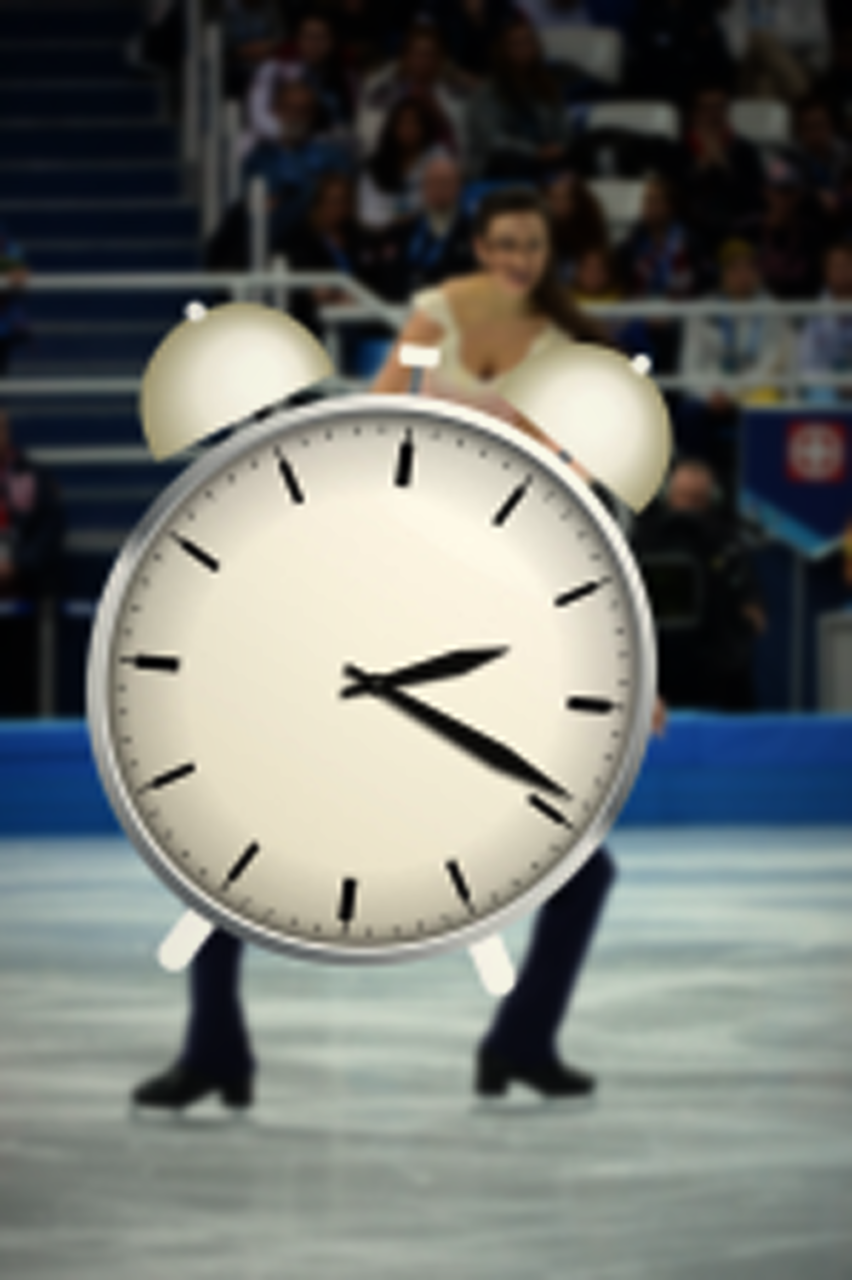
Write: 2,19
